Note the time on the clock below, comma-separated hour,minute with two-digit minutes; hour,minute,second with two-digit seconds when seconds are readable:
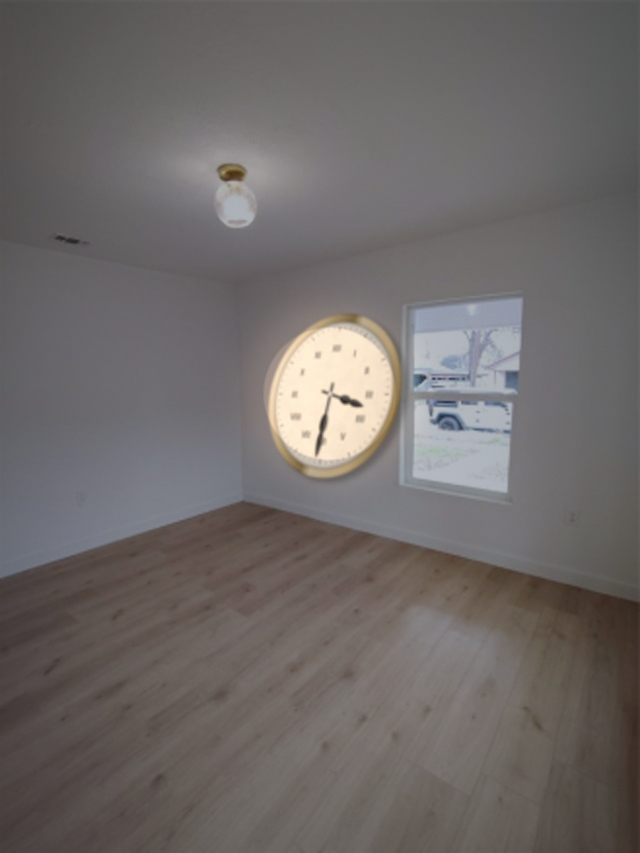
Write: 3,31
